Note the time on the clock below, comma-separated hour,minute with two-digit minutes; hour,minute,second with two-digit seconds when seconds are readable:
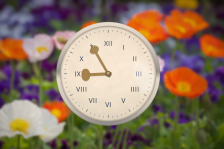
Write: 8,55
